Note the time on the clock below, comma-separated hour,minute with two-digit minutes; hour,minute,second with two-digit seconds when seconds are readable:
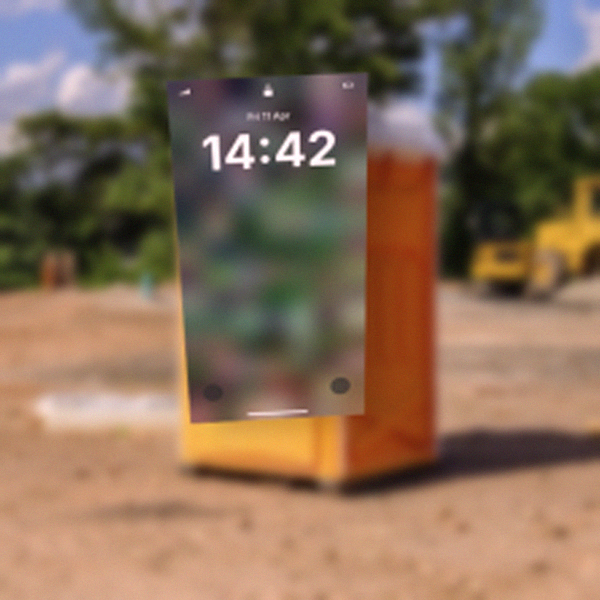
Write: 14,42
